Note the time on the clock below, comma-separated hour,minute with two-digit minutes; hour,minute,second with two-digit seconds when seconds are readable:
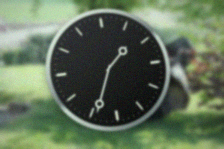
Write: 1,34
